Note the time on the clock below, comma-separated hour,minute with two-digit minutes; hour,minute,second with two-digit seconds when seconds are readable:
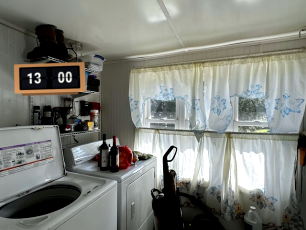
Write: 13,00
